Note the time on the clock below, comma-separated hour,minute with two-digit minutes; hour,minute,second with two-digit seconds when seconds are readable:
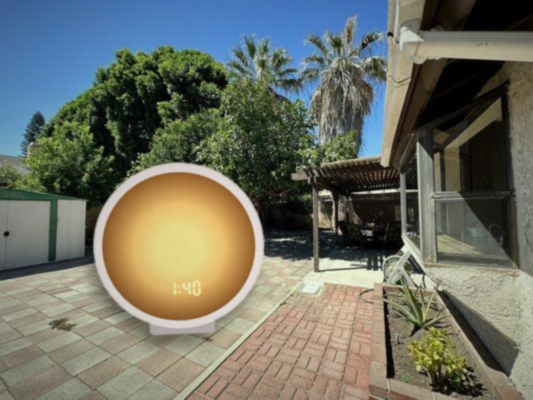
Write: 1,40
